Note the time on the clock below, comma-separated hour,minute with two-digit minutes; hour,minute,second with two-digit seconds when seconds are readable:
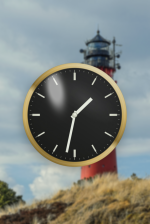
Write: 1,32
